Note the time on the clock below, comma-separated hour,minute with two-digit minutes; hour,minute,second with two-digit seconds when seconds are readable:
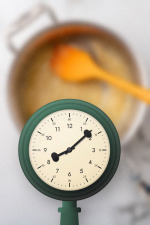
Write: 8,08
